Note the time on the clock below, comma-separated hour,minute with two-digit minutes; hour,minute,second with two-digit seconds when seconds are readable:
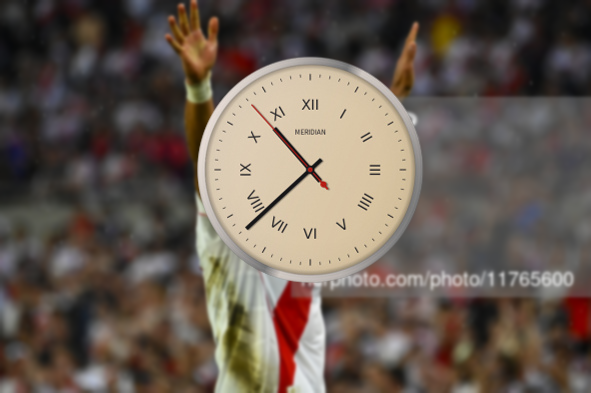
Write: 10,37,53
